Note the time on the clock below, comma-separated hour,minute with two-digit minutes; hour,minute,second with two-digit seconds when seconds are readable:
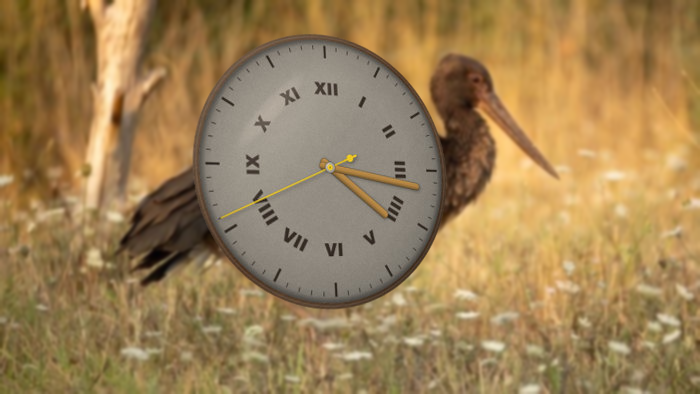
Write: 4,16,41
